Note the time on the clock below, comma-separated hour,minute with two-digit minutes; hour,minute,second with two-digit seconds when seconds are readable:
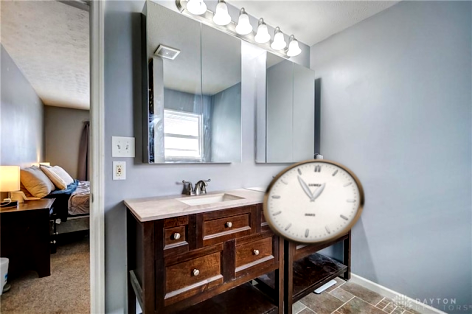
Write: 12,54
